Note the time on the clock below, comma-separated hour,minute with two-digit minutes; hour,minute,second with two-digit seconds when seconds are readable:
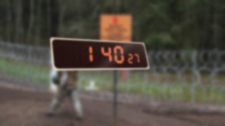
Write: 1,40
